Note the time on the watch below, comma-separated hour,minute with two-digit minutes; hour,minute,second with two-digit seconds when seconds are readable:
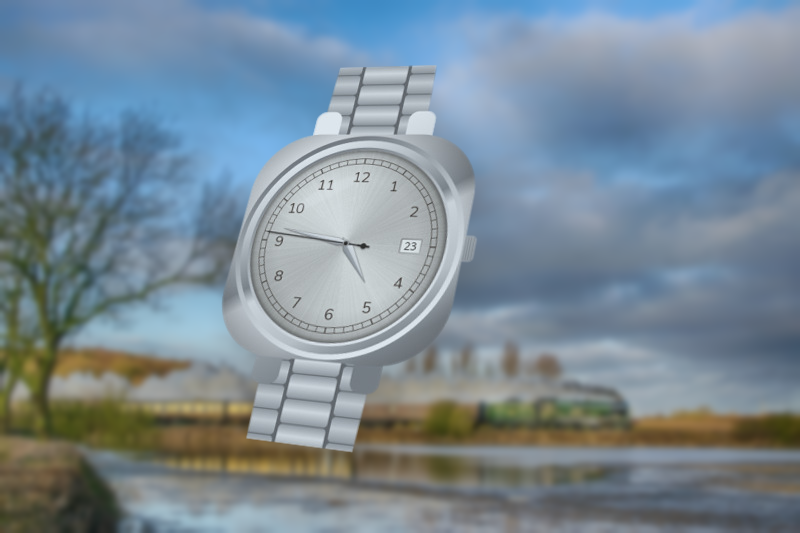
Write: 4,46,46
